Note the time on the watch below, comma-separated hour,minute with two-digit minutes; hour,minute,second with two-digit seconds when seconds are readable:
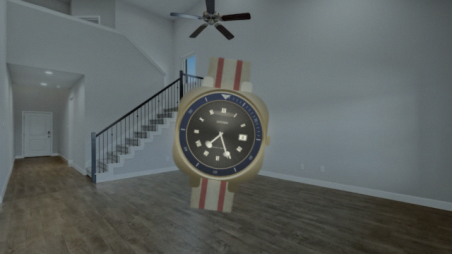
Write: 7,26
